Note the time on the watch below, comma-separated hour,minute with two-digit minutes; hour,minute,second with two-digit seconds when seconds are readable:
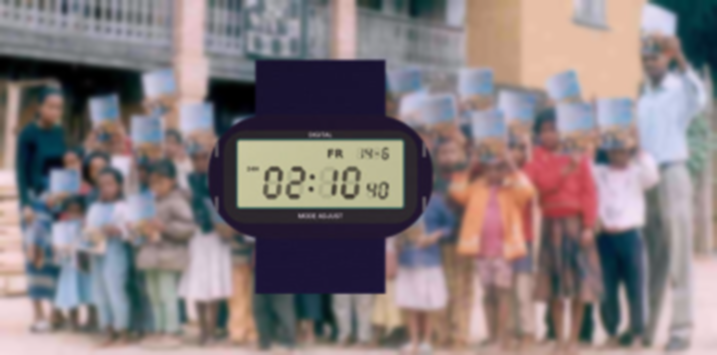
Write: 2,10,40
